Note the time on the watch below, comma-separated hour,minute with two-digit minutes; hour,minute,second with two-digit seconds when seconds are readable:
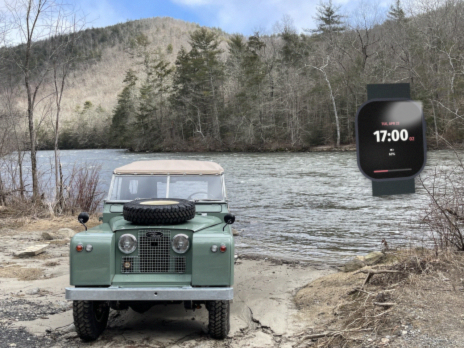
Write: 17,00
